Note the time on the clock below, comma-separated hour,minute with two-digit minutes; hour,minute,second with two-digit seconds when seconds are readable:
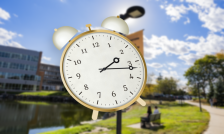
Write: 2,17
